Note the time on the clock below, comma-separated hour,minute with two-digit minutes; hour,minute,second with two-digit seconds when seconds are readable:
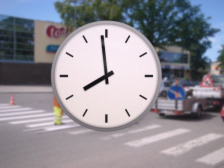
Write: 7,59
